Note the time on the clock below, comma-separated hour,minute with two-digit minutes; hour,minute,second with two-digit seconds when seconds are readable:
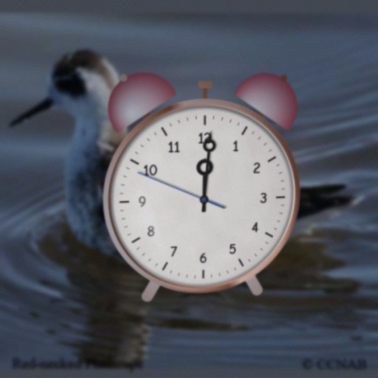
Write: 12,00,49
